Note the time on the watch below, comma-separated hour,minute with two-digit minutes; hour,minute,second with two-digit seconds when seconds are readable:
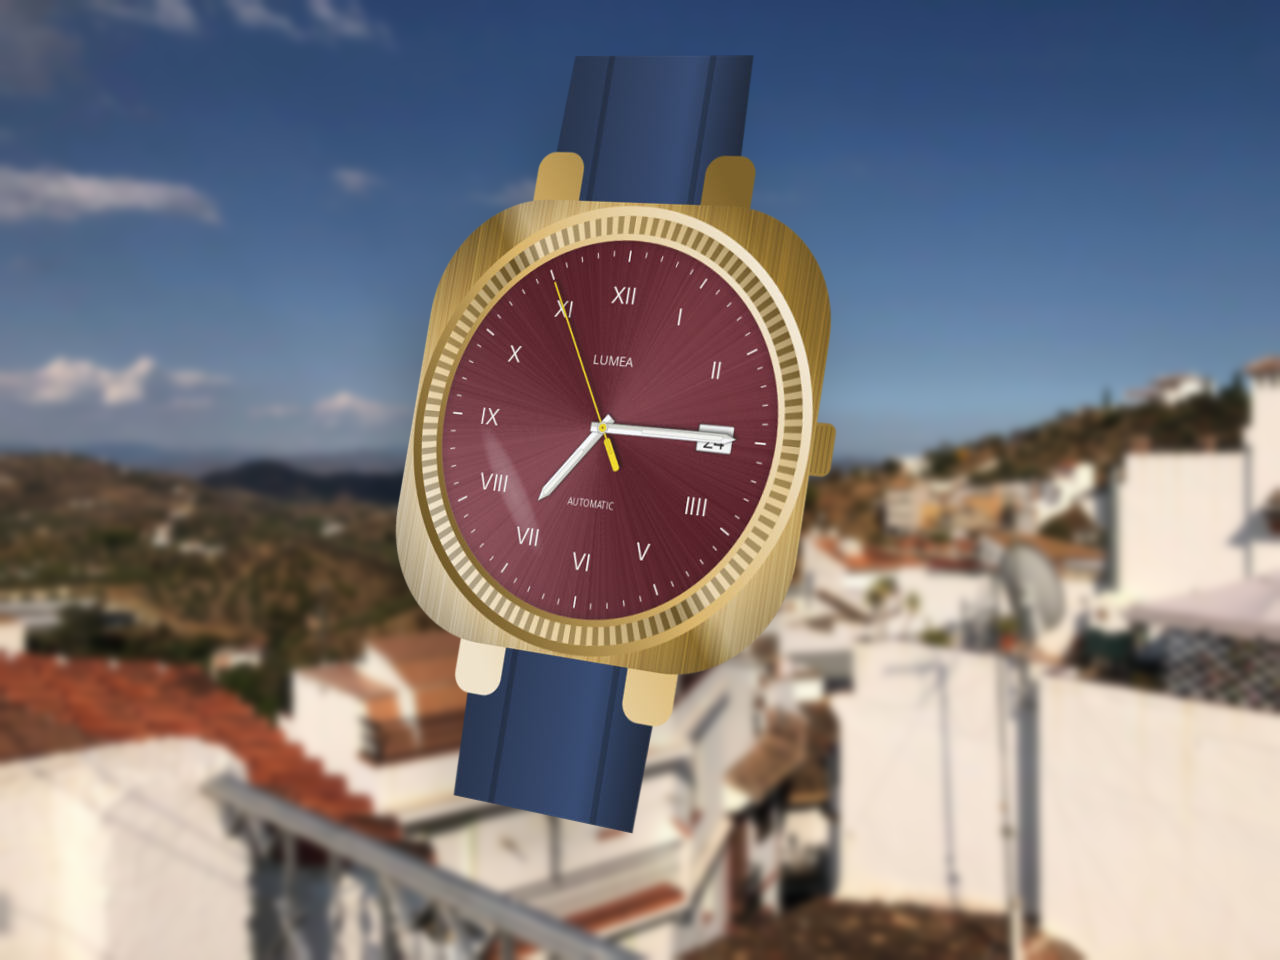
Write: 7,14,55
